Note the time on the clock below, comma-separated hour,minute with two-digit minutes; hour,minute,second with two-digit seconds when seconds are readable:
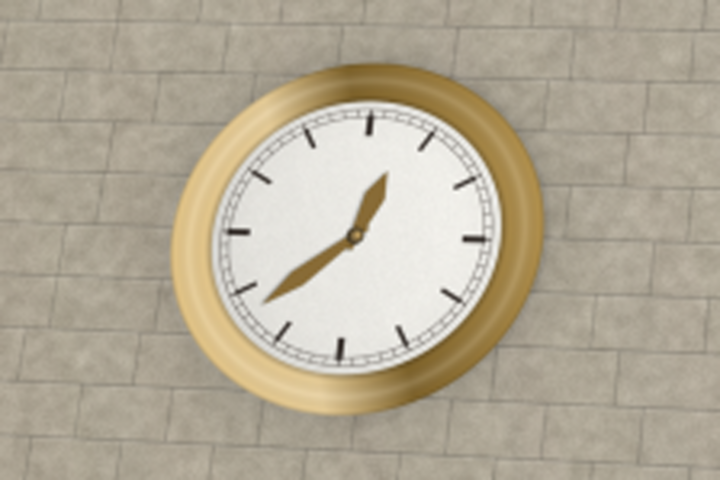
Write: 12,38
